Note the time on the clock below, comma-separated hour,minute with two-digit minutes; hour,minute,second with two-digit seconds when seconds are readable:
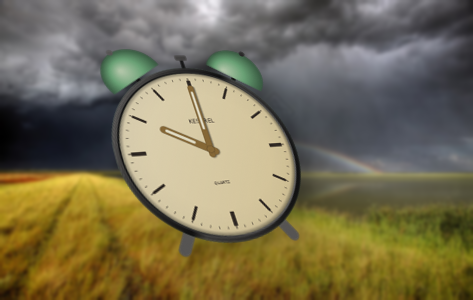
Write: 10,00
